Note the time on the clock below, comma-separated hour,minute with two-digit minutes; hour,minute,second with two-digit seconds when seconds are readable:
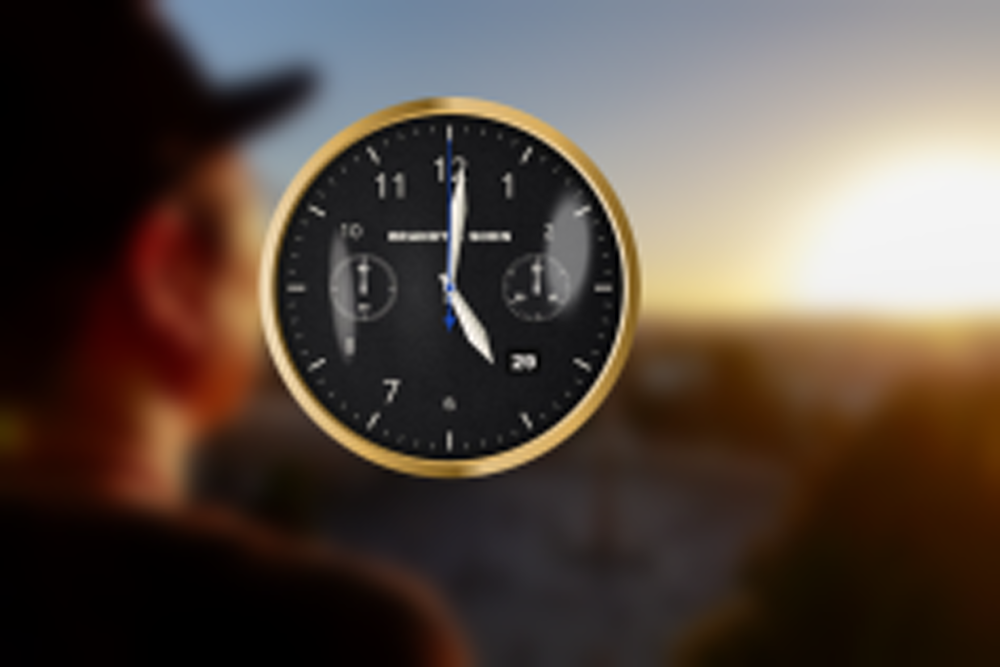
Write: 5,01
